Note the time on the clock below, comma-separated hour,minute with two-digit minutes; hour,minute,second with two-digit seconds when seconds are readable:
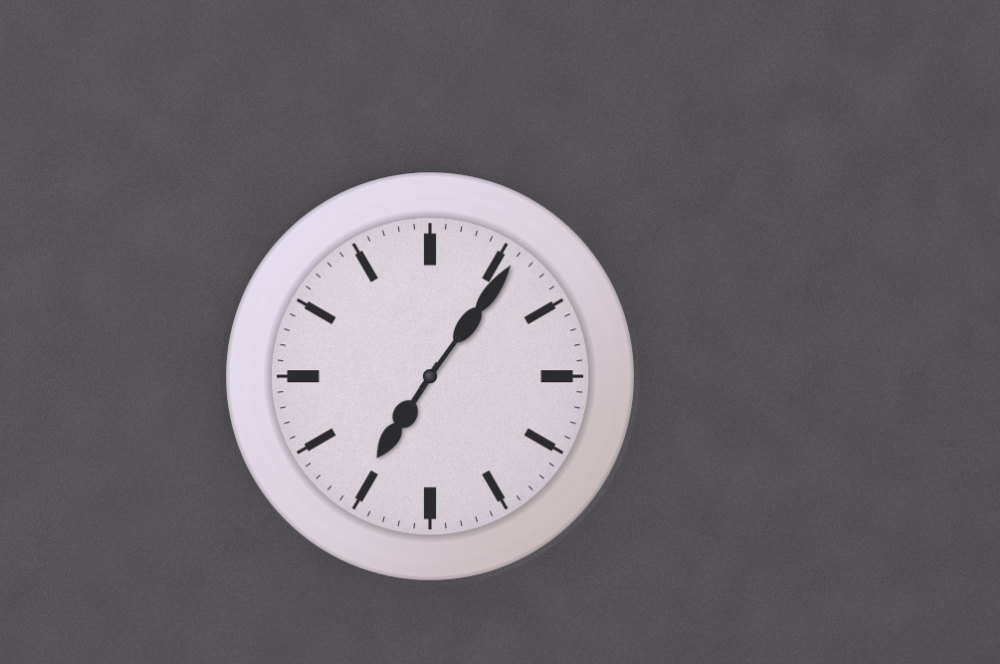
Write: 7,06
